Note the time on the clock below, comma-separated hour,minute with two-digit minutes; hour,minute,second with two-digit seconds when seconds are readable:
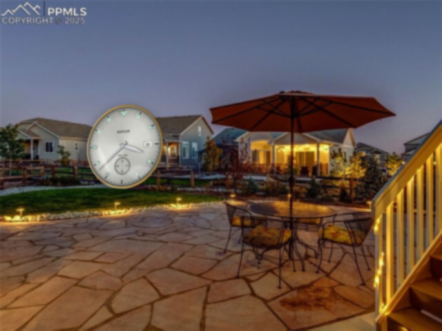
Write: 3,38
